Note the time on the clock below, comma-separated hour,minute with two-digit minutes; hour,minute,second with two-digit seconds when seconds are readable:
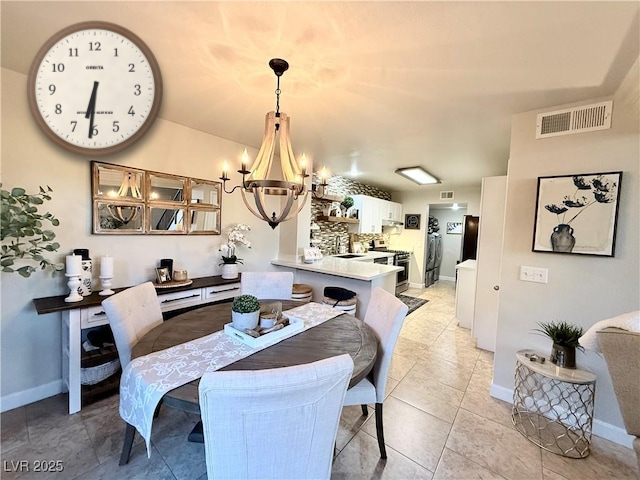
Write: 6,31
